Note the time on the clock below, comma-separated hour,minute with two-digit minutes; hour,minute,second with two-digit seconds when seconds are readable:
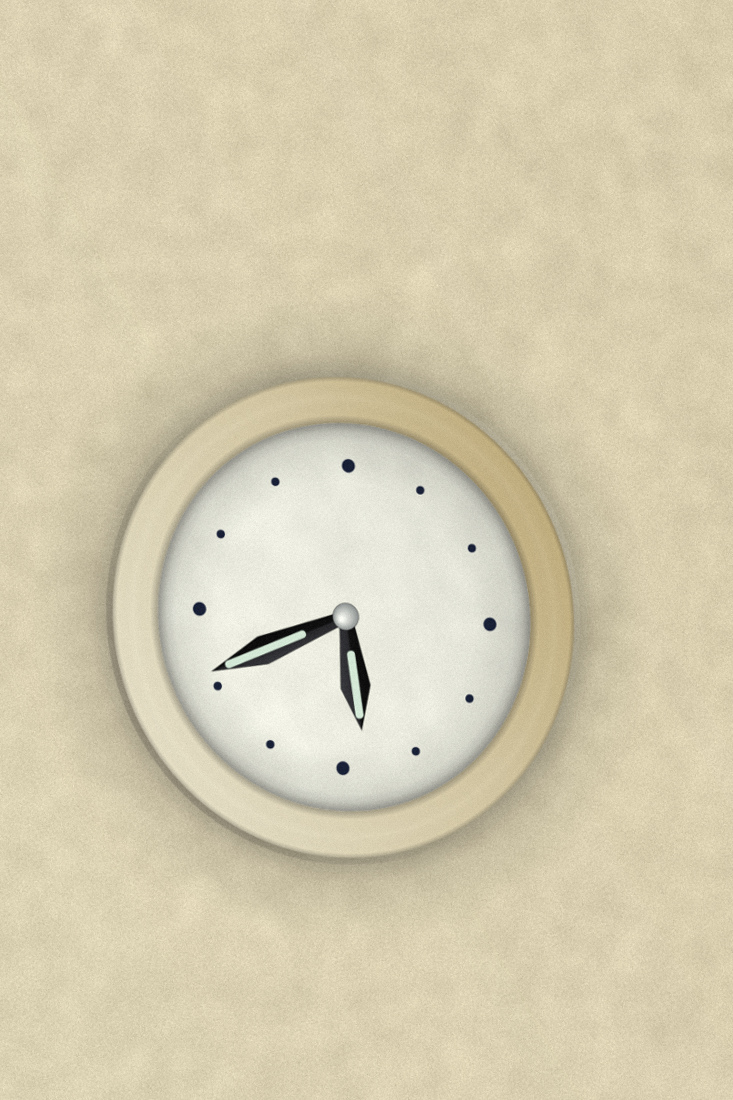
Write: 5,41
